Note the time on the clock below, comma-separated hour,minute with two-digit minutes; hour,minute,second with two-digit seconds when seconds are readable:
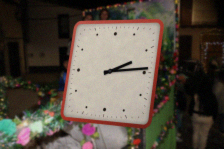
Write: 2,14
